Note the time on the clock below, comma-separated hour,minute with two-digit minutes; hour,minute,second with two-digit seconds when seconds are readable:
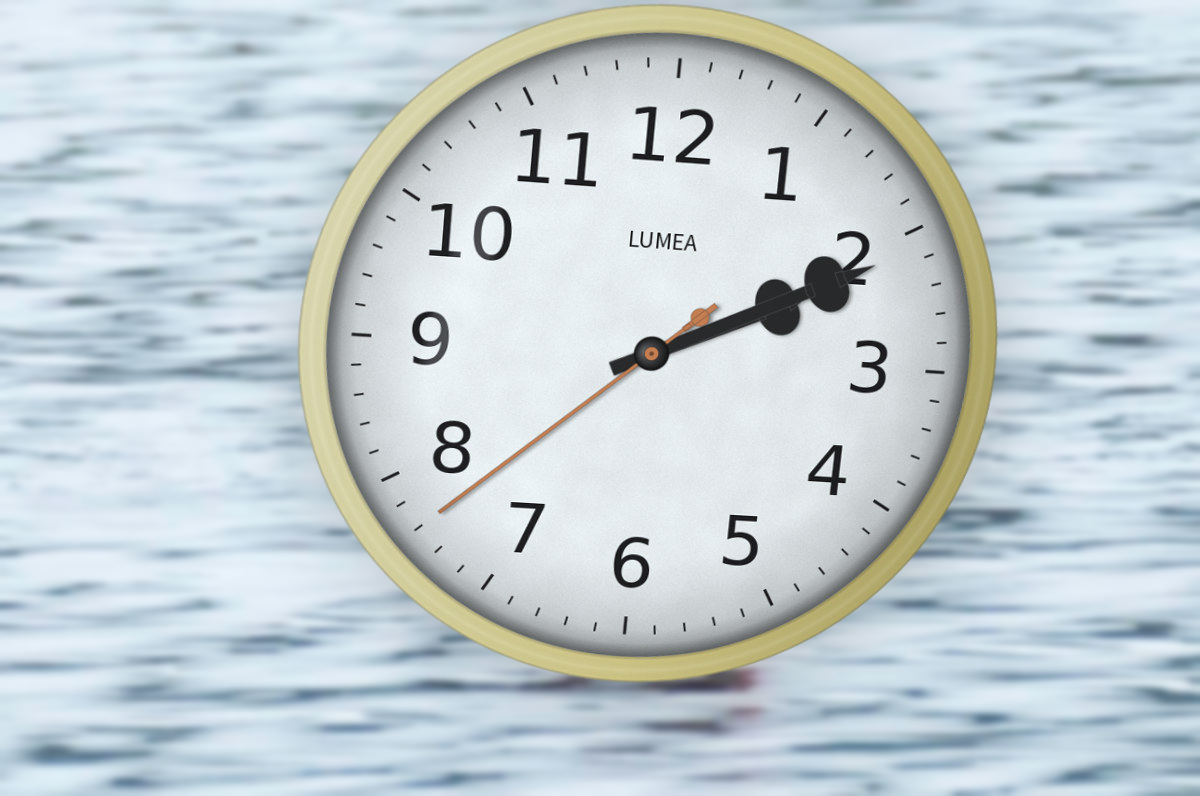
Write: 2,10,38
